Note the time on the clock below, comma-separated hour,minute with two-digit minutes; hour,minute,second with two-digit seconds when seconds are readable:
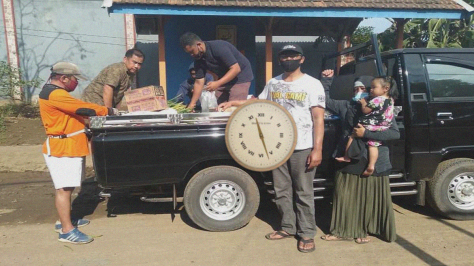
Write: 11,27
